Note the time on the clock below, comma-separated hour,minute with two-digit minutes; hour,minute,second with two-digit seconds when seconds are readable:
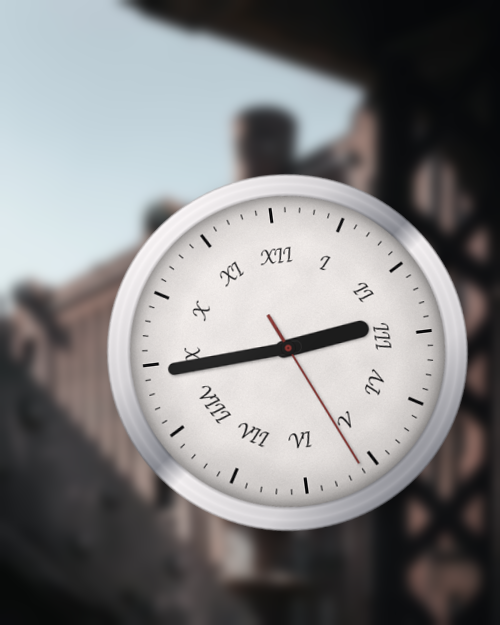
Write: 2,44,26
